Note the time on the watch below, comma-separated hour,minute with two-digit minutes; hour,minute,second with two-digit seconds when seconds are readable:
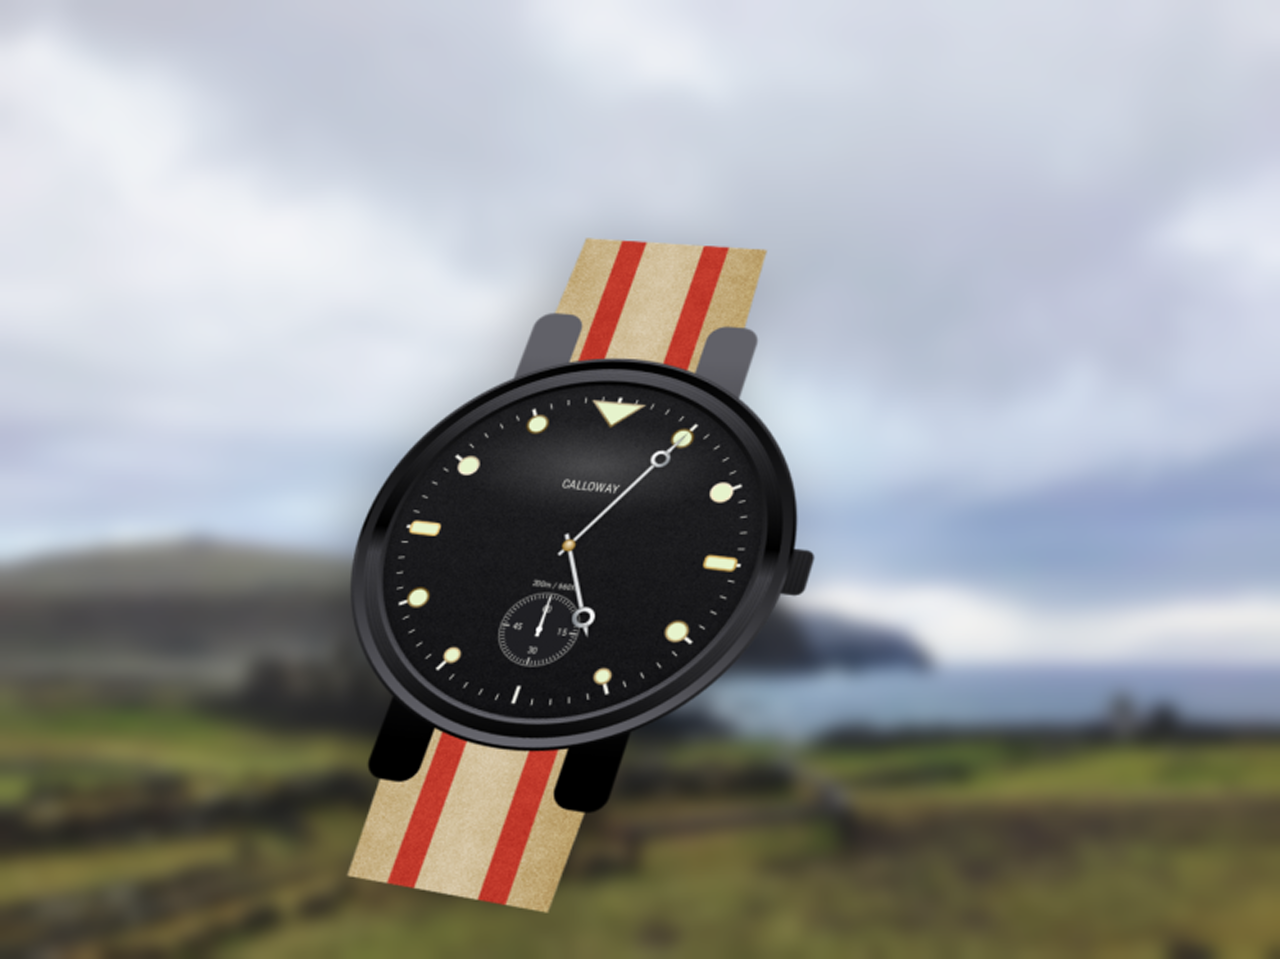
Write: 5,05
